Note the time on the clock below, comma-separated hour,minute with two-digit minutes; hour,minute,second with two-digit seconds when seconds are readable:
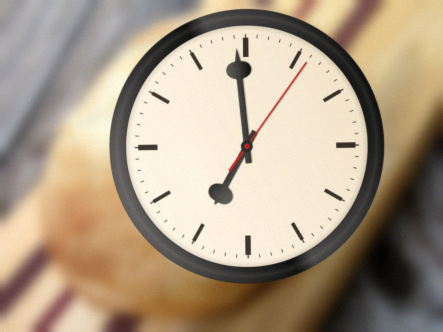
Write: 6,59,06
